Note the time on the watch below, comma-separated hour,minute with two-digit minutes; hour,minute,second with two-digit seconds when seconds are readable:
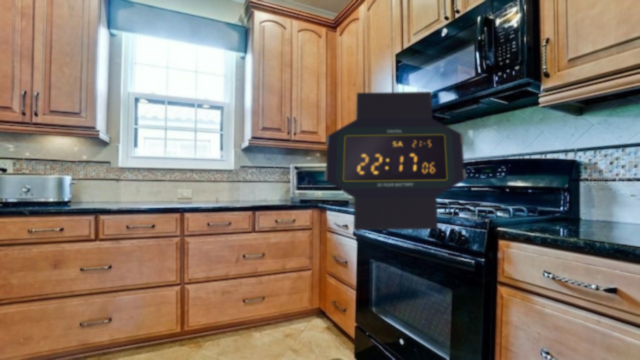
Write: 22,17,06
